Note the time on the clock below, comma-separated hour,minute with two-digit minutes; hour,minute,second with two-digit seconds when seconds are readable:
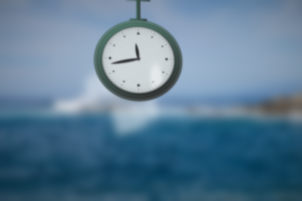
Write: 11,43
